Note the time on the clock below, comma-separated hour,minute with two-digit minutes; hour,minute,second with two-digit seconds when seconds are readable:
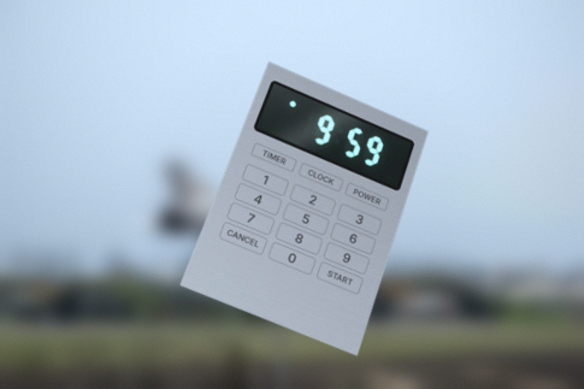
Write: 9,59
